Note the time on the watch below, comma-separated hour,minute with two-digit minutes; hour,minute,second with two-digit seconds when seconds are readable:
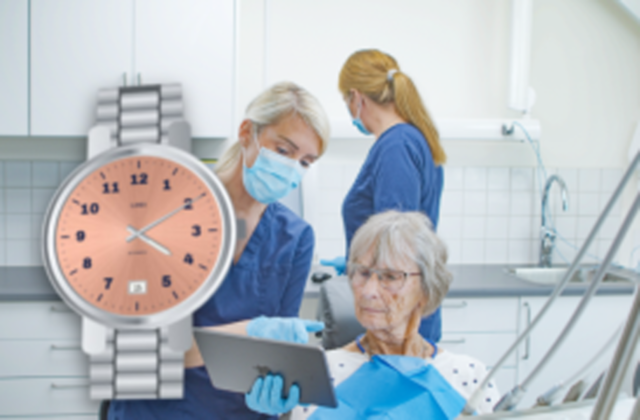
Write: 4,10
